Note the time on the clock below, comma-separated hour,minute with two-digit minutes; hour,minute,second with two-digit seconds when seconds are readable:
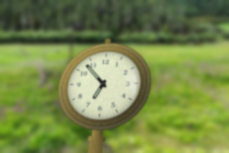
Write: 6,53
